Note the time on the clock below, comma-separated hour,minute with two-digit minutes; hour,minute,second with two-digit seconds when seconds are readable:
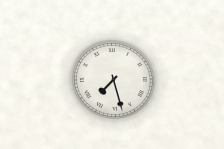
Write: 7,28
